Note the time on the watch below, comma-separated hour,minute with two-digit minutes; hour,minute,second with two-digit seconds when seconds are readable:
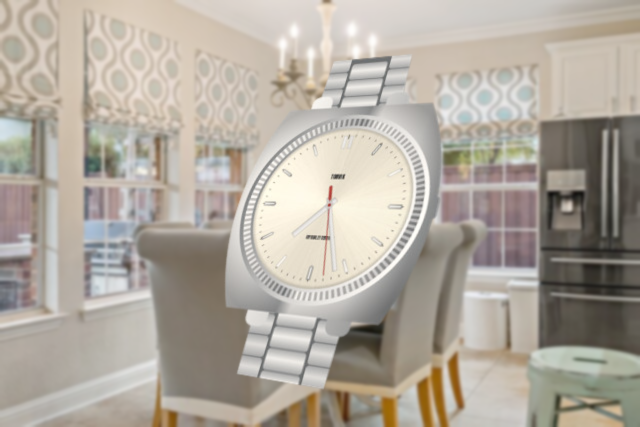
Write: 7,26,28
